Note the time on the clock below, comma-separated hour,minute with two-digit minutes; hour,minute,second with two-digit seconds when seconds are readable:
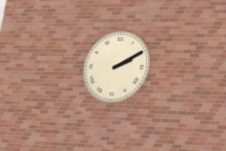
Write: 2,10
